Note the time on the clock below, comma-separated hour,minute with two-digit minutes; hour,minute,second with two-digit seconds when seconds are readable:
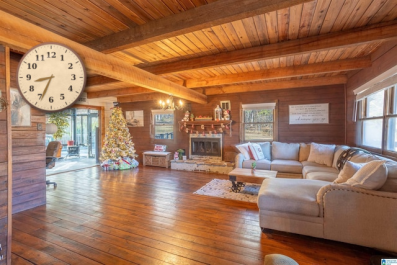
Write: 8,34
